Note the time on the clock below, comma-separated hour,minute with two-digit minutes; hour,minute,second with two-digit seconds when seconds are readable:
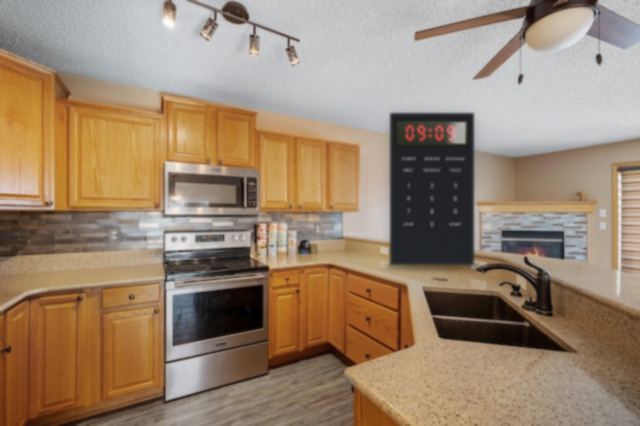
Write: 9,09
